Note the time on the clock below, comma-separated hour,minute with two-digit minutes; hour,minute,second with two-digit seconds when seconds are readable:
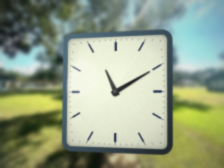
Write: 11,10
